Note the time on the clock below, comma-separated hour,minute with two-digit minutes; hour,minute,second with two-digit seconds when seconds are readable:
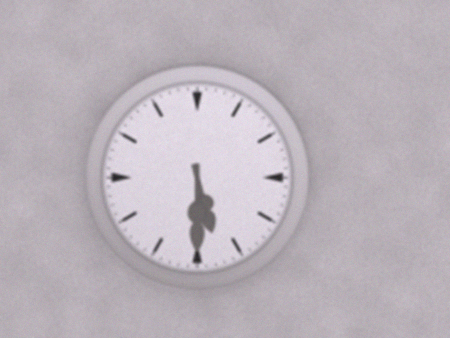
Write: 5,30
